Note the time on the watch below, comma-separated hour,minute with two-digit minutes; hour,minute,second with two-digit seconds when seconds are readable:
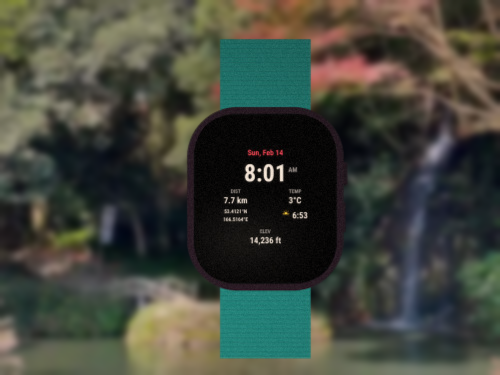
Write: 8,01
